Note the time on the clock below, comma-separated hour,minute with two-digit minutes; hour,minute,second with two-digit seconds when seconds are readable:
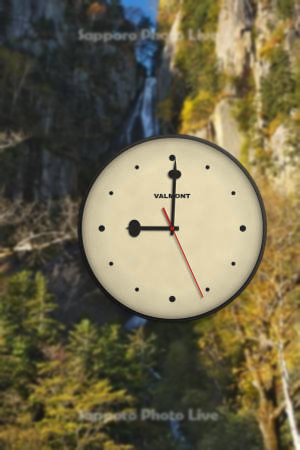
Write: 9,00,26
